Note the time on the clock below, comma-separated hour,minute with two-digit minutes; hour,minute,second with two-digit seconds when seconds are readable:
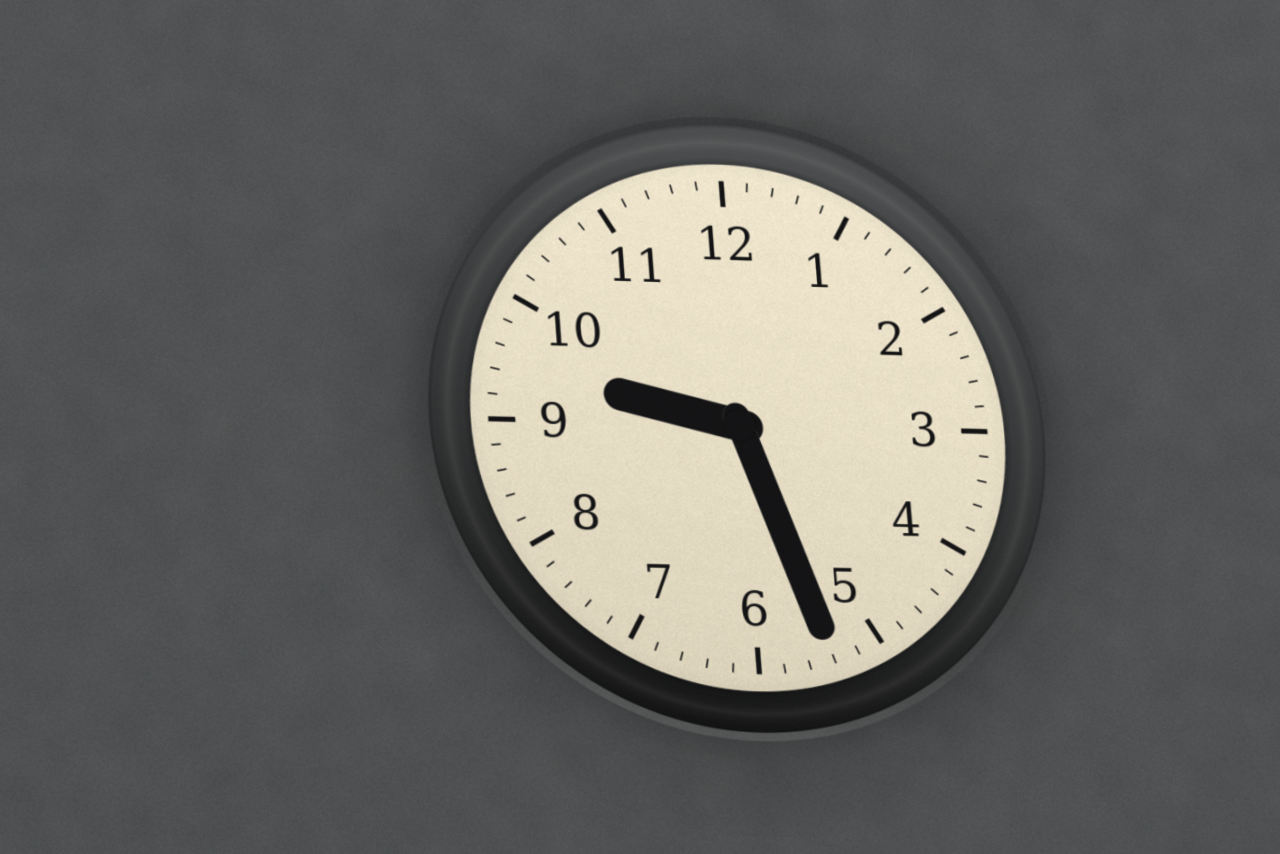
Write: 9,27
